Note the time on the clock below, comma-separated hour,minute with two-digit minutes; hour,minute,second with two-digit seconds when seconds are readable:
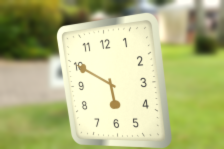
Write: 5,50
